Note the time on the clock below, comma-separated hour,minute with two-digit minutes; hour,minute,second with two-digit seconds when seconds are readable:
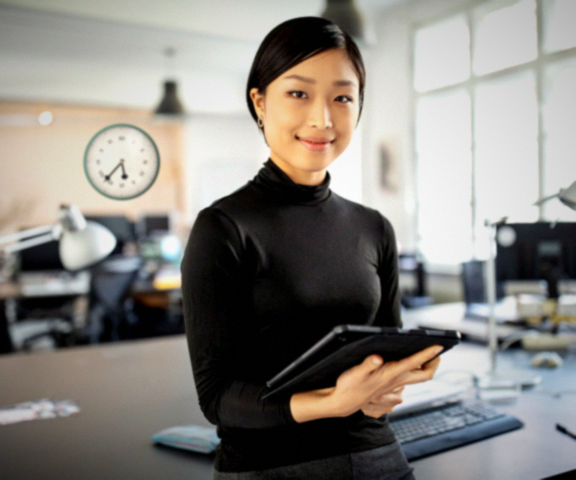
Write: 5,37
